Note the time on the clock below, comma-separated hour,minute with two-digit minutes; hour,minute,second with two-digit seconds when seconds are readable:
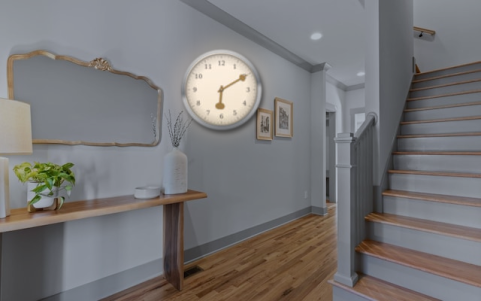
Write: 6,10
